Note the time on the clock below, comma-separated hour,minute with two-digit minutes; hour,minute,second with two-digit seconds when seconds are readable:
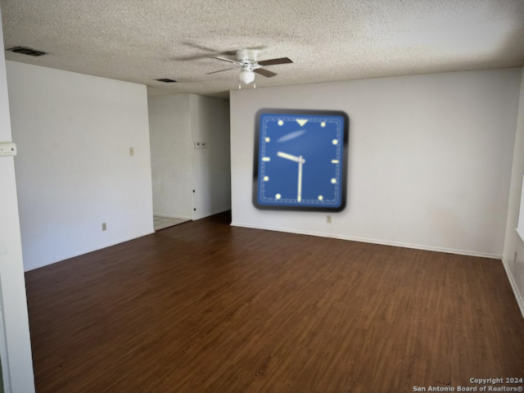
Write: 9,30
